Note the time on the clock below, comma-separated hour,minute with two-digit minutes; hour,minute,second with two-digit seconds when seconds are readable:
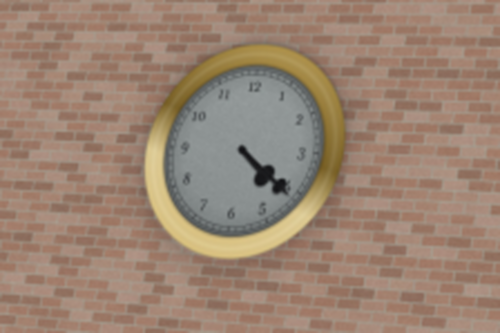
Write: 4,21
